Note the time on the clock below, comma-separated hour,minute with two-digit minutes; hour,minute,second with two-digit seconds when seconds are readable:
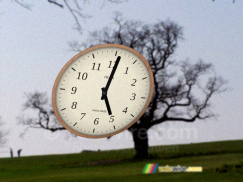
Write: 5,01
